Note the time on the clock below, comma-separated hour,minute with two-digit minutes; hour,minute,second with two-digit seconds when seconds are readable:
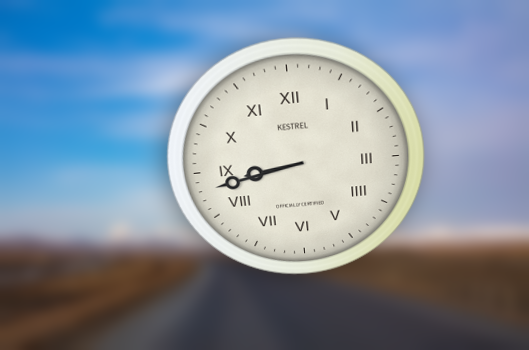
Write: 8,43
